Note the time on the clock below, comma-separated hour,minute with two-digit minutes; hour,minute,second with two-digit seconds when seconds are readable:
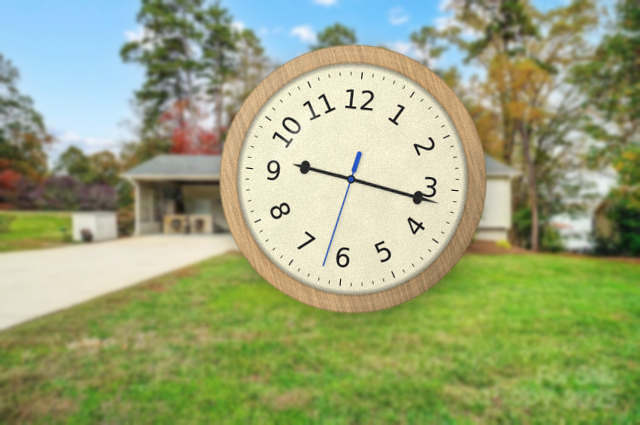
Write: 9,16,32
